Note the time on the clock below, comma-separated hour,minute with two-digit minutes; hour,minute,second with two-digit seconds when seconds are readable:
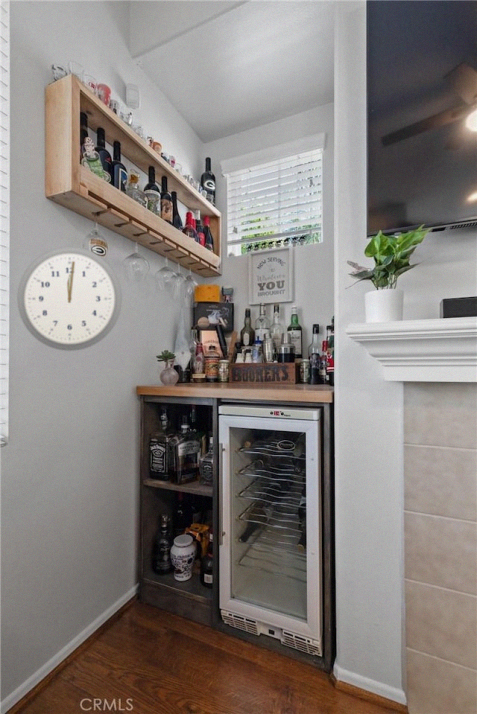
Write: 12,01
